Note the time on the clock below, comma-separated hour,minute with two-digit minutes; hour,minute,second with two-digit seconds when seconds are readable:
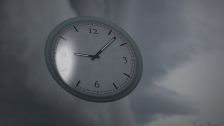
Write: 9,07
